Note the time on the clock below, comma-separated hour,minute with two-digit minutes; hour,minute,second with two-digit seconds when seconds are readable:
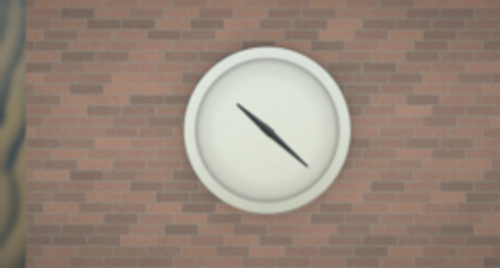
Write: 10,22
